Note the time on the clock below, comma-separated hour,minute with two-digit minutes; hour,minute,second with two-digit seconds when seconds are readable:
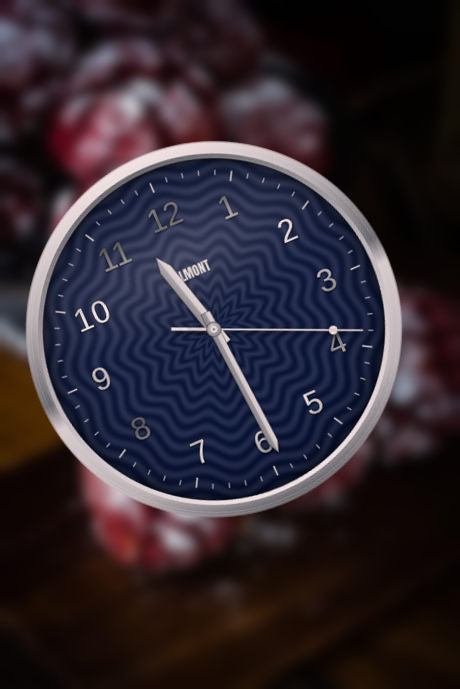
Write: 11,29,19
